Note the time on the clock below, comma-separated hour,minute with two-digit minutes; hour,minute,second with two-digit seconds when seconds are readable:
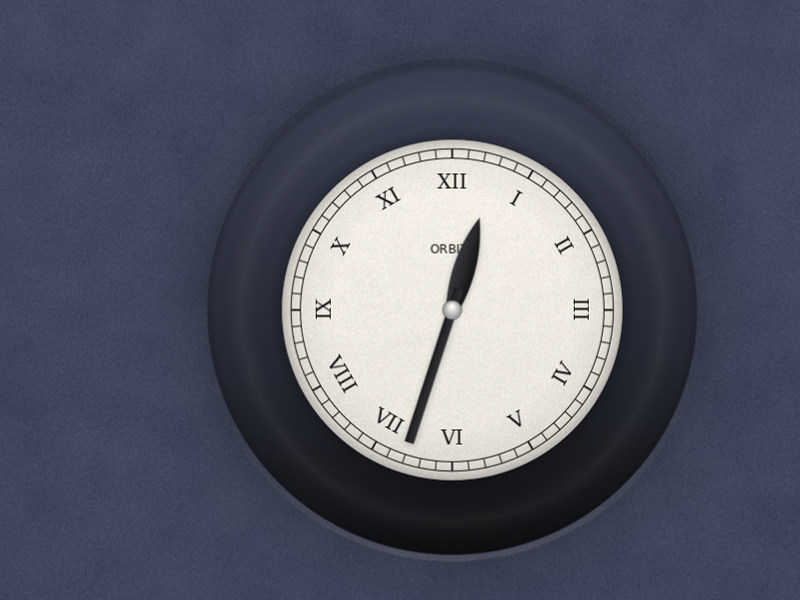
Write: 12,33
